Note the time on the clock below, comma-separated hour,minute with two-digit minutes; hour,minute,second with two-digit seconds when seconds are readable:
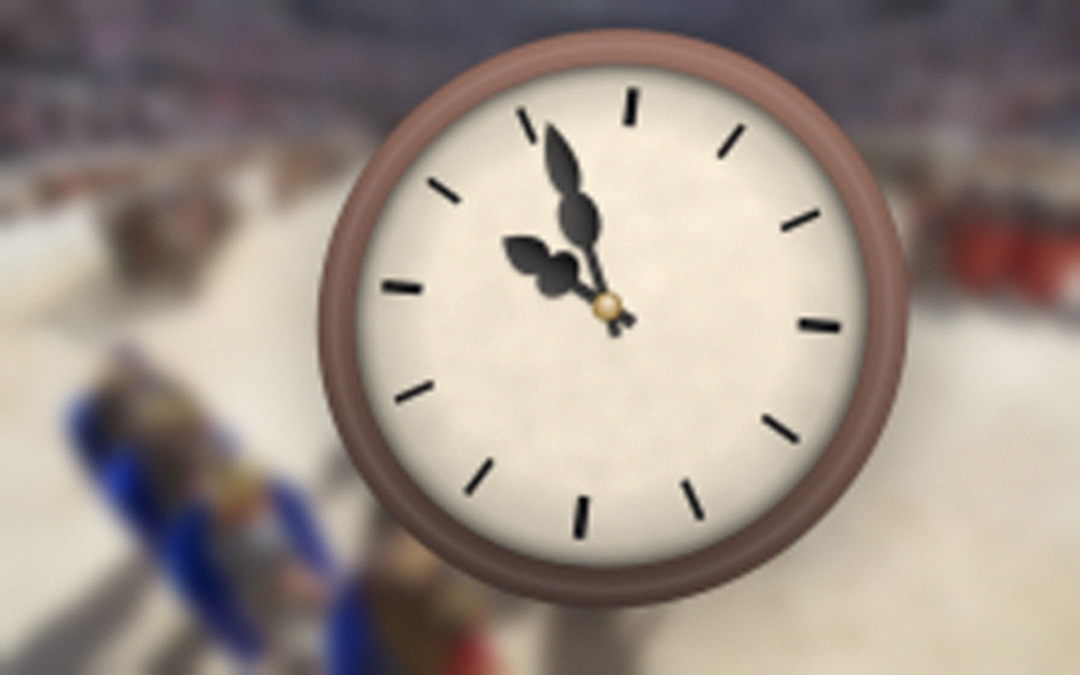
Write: 9,56
